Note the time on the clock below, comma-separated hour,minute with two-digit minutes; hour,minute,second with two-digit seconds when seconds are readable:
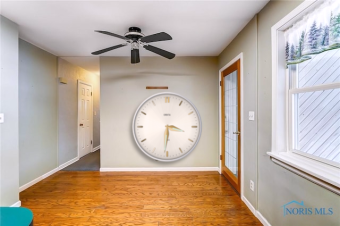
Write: 3,31
